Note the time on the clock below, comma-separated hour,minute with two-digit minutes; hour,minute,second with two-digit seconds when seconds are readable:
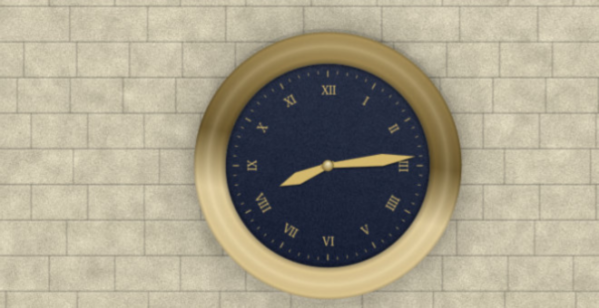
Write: 8,14
